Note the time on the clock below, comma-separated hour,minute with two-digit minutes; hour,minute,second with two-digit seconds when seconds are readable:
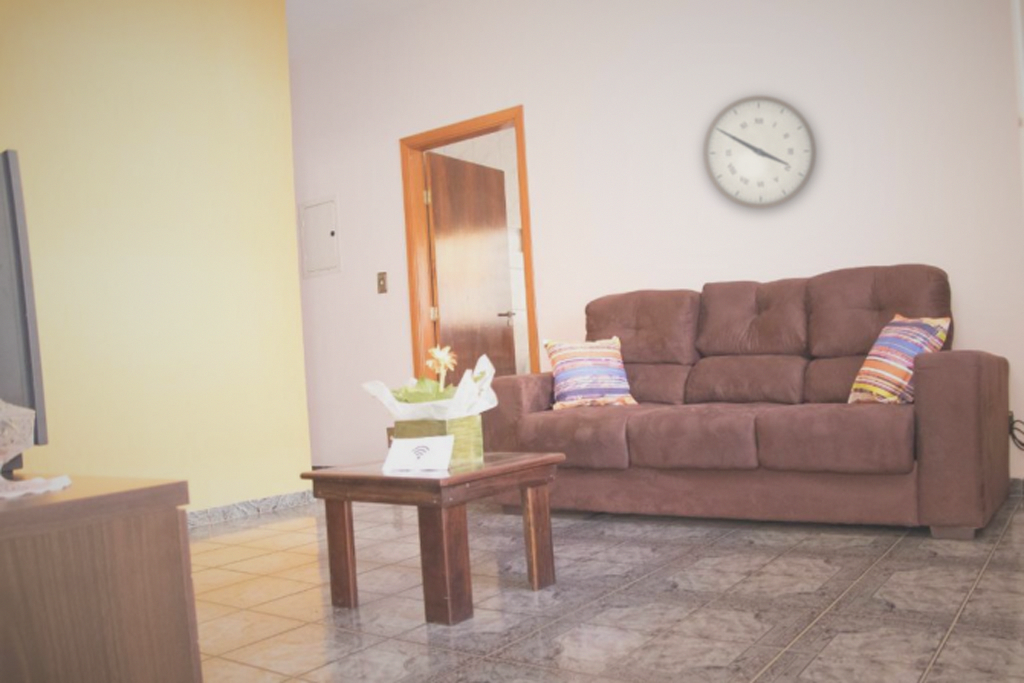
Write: 3,50
